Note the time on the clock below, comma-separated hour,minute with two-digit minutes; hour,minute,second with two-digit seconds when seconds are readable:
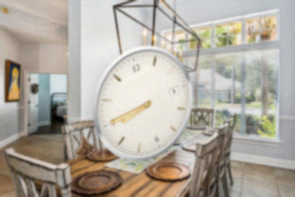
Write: 8,45
